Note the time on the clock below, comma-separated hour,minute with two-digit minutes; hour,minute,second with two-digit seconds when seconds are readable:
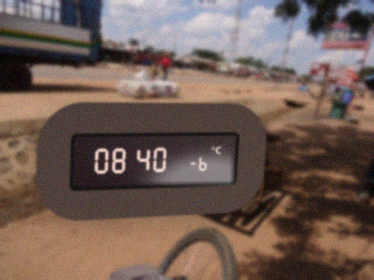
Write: 8,40
